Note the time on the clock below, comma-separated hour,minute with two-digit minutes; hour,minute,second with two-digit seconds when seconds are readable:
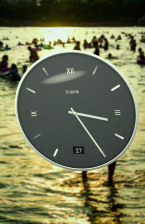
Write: 3,25
